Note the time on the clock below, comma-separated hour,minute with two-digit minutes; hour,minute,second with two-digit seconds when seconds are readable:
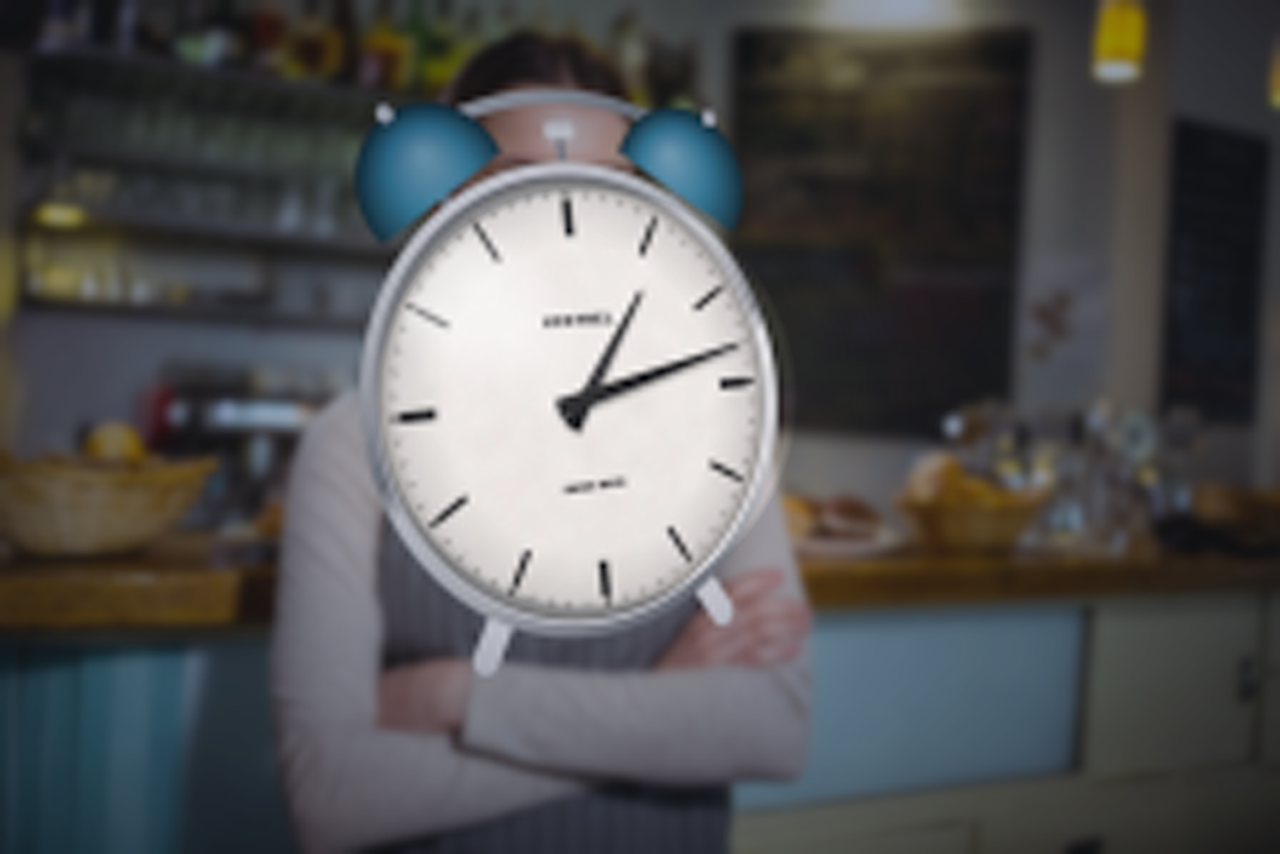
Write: 1,13
